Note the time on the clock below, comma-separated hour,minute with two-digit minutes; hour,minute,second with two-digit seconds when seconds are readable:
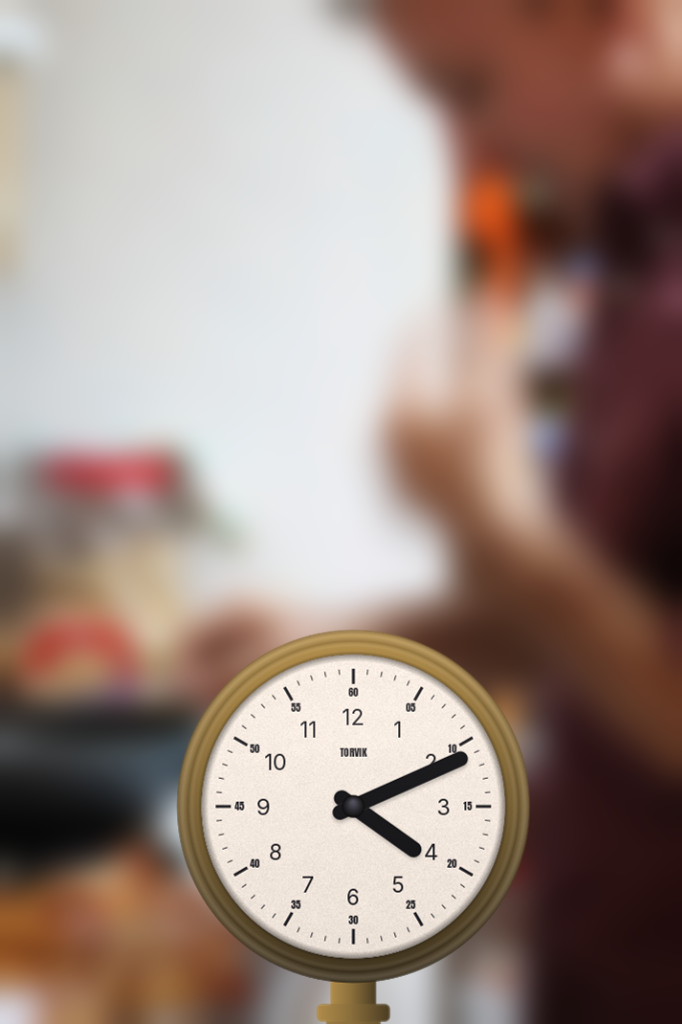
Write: 4,11
